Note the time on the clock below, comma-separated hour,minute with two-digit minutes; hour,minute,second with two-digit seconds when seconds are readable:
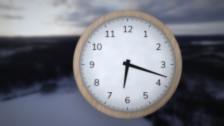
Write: 6,18
